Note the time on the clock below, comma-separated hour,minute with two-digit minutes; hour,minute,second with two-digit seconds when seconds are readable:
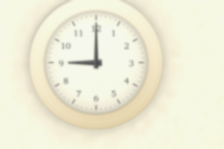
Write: 9,00
